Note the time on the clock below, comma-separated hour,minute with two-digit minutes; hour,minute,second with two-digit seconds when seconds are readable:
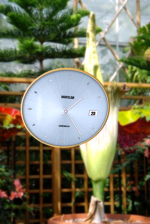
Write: 1,24
